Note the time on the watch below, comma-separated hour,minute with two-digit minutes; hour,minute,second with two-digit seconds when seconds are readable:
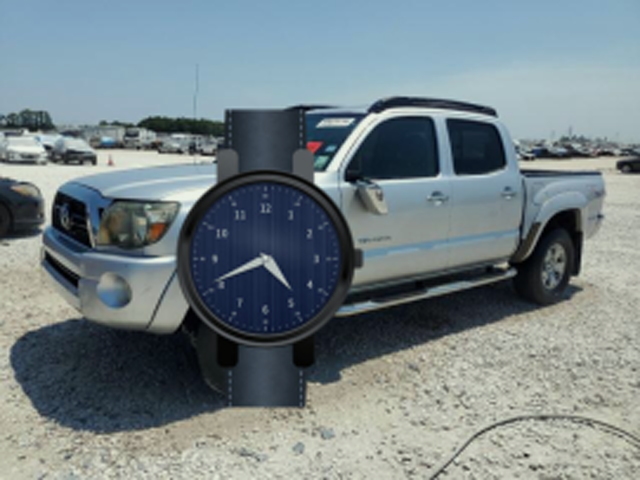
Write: 4,41
